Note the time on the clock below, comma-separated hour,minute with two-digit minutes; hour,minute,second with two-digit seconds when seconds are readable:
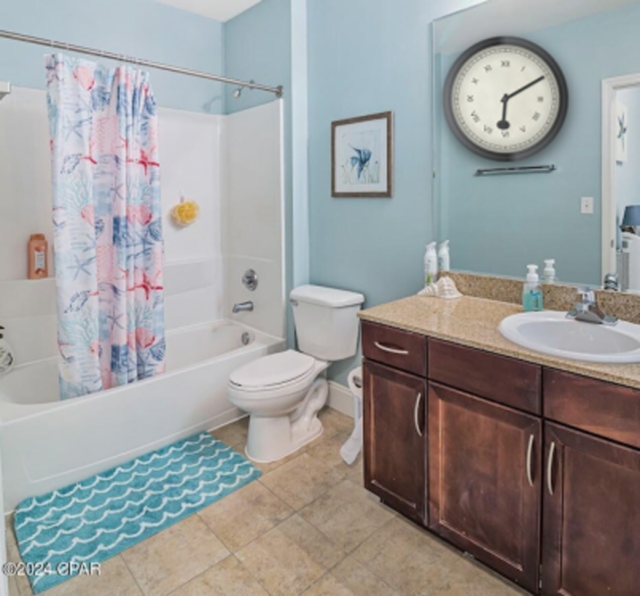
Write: 6,10
